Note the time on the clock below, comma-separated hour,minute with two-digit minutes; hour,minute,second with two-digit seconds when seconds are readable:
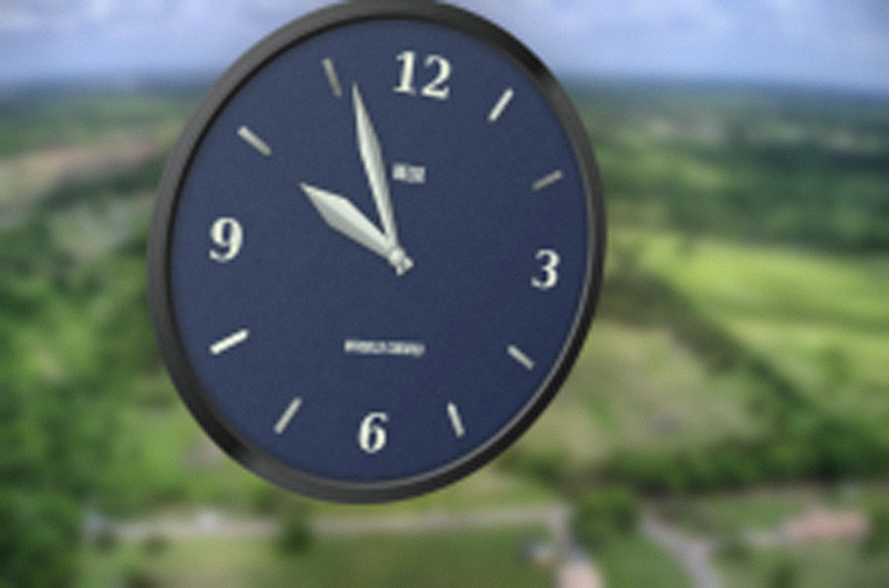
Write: 9,56
